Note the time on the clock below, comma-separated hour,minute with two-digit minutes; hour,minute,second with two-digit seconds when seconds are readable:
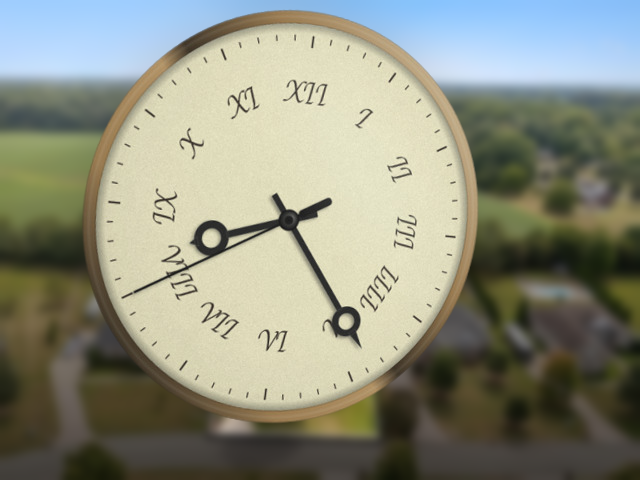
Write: 8,23,40
